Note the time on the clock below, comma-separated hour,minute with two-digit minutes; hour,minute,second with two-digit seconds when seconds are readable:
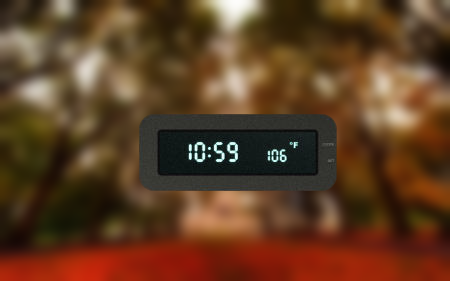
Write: 10,59
